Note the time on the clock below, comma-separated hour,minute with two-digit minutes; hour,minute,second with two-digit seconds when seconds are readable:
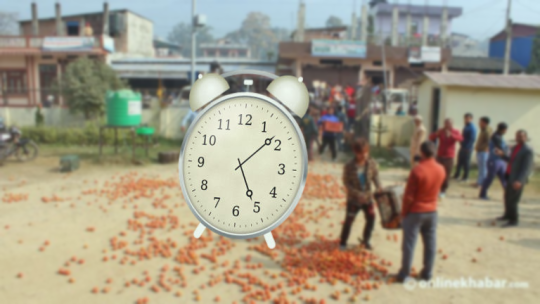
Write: 5,08
